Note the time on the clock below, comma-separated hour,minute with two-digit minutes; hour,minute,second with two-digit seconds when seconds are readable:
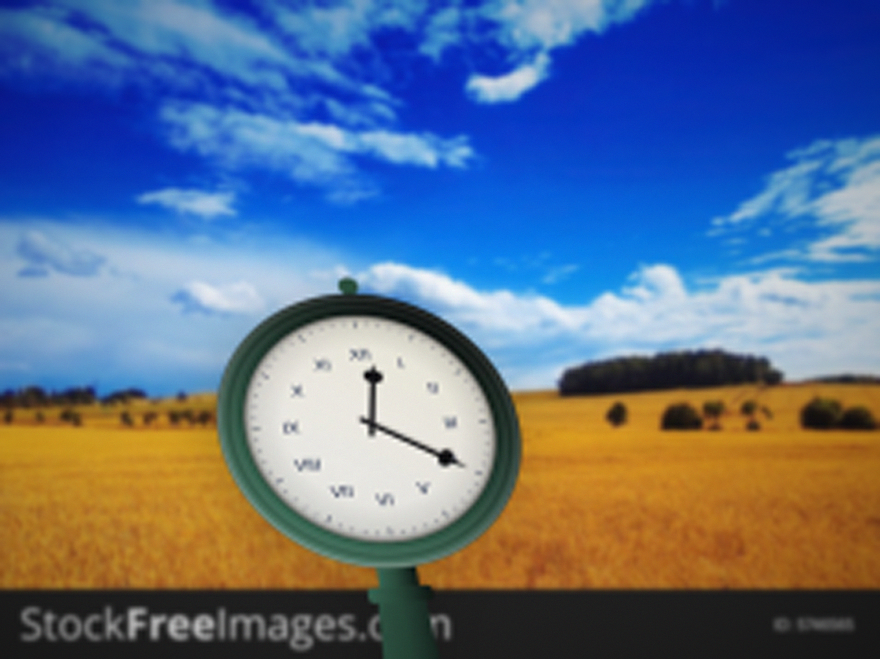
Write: 12,20
